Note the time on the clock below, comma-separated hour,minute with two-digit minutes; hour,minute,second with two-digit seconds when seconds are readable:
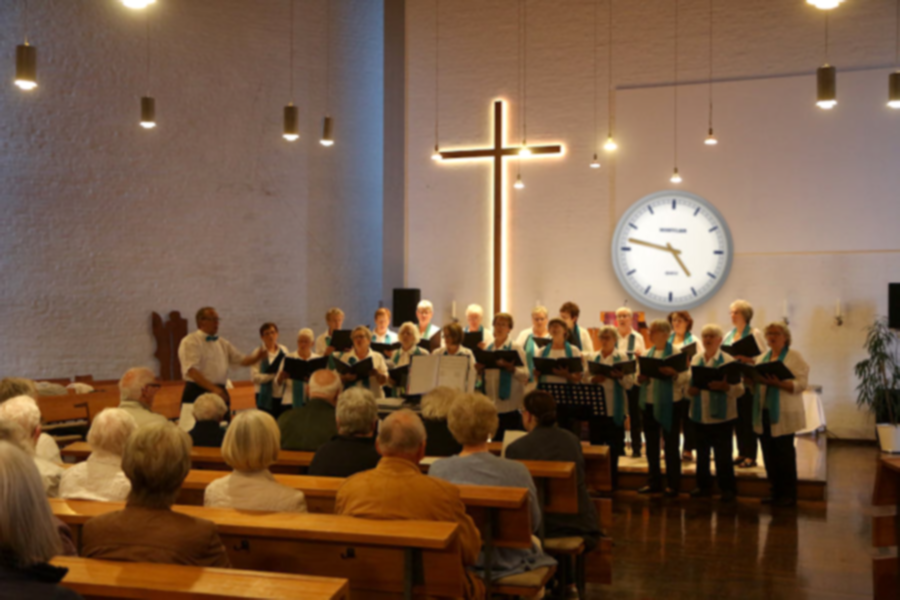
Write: 4,47
